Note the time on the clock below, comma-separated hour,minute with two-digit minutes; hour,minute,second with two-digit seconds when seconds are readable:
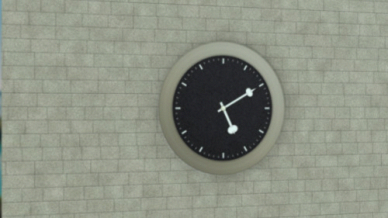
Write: 5,10
